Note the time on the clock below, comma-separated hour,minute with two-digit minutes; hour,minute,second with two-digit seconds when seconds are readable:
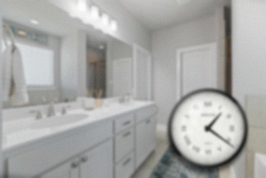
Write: 1,21
